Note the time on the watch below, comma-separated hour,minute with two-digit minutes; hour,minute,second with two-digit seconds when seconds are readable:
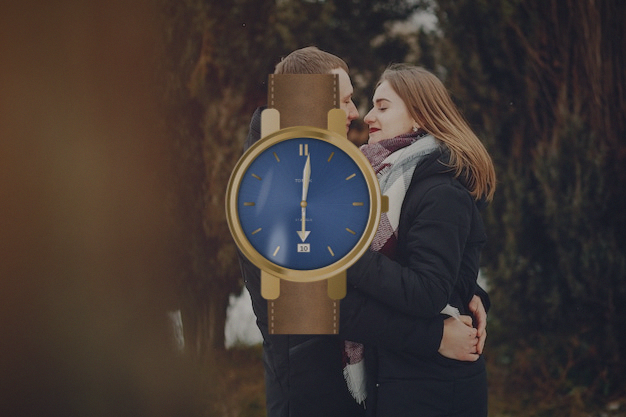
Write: 6,01
